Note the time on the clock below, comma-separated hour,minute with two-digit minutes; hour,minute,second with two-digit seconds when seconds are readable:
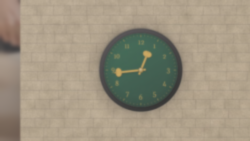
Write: 12,44
